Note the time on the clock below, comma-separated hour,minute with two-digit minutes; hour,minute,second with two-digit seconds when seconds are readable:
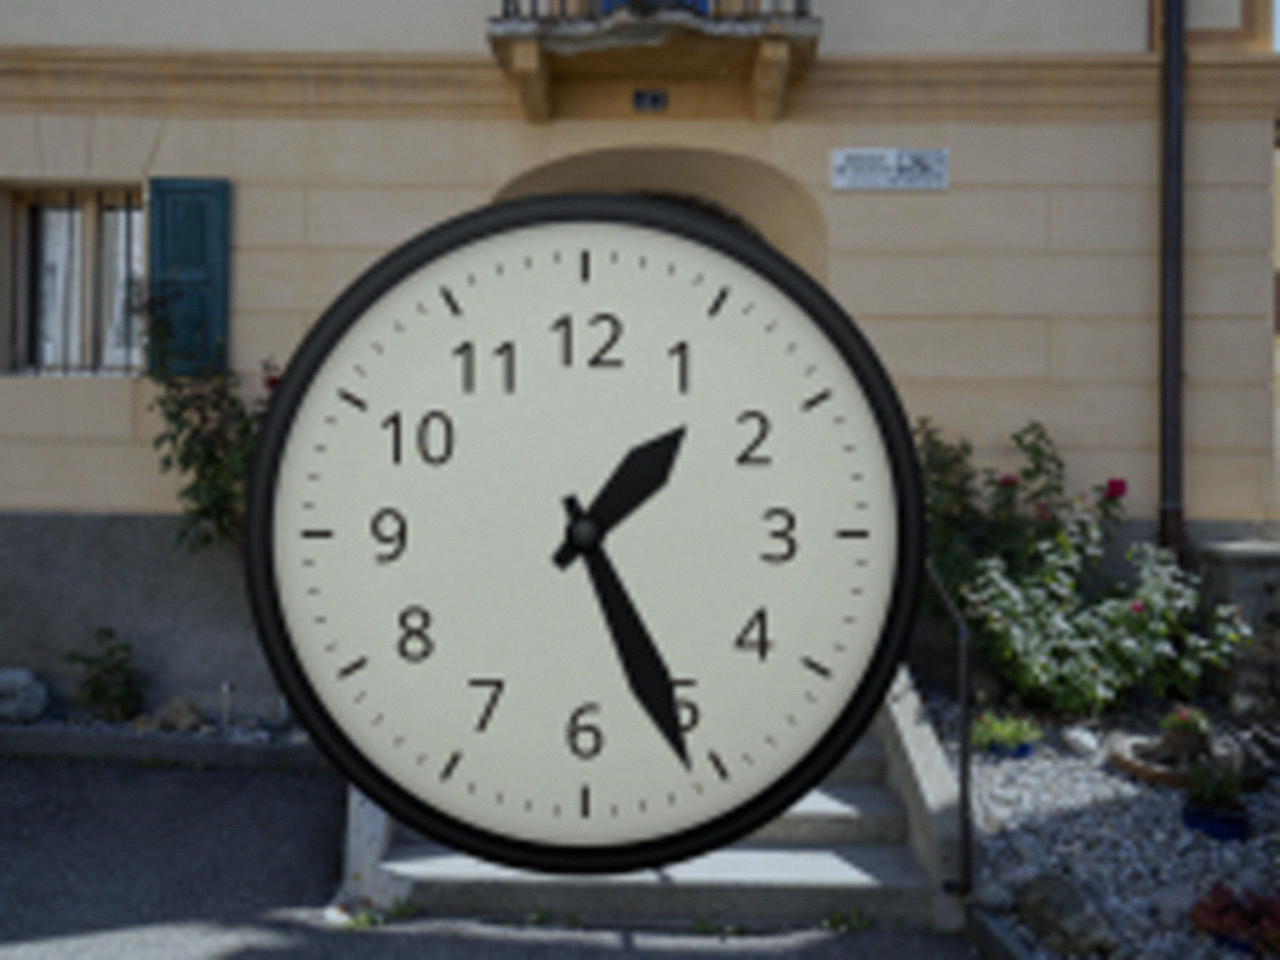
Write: 1,26
